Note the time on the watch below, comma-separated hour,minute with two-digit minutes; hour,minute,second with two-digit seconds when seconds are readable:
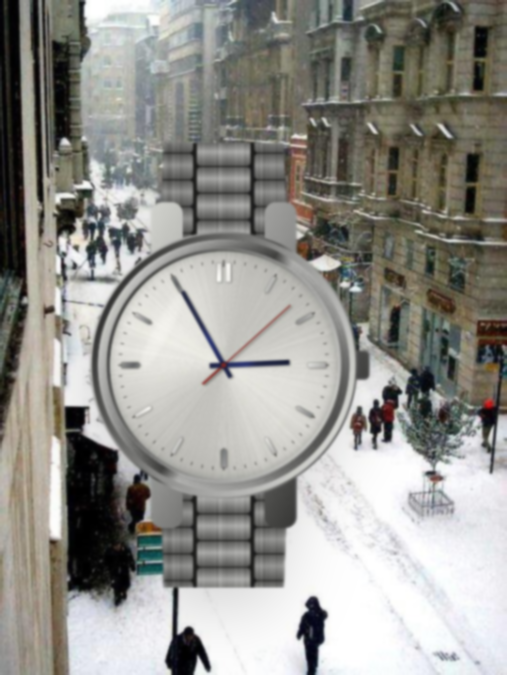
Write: 2,55,08
